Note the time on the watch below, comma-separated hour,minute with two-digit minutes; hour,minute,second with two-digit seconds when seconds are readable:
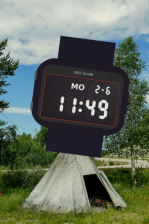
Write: 11,49
